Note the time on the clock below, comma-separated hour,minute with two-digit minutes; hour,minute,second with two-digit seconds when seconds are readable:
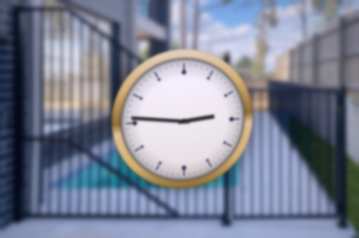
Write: 2,46
